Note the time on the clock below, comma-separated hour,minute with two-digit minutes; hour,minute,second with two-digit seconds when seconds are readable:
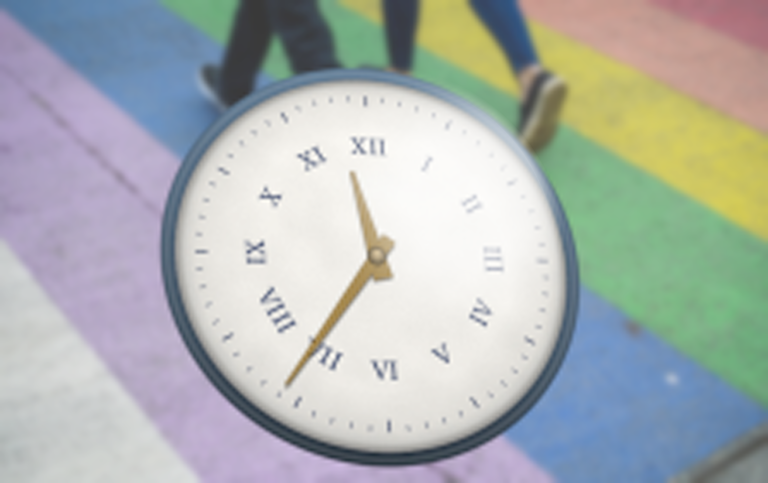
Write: 11,36
